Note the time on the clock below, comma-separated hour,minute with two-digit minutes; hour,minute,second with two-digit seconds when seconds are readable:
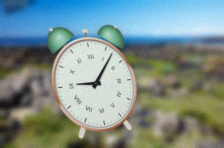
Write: 9,07
